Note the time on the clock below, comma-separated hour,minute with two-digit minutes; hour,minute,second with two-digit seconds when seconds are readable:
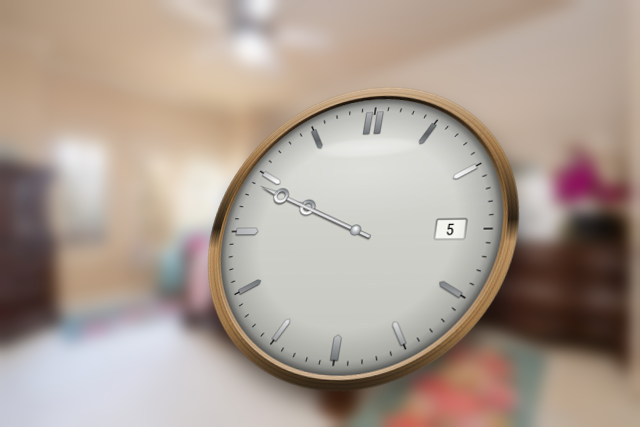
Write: 9,49
